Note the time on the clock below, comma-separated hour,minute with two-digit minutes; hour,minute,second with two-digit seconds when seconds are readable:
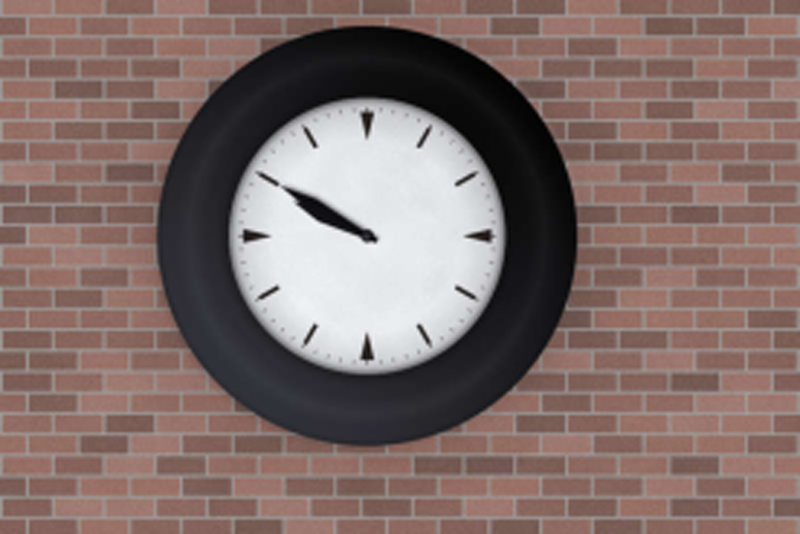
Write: 9,50
